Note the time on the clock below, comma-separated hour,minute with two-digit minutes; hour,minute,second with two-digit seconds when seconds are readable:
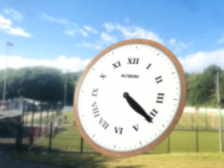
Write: 4,21
